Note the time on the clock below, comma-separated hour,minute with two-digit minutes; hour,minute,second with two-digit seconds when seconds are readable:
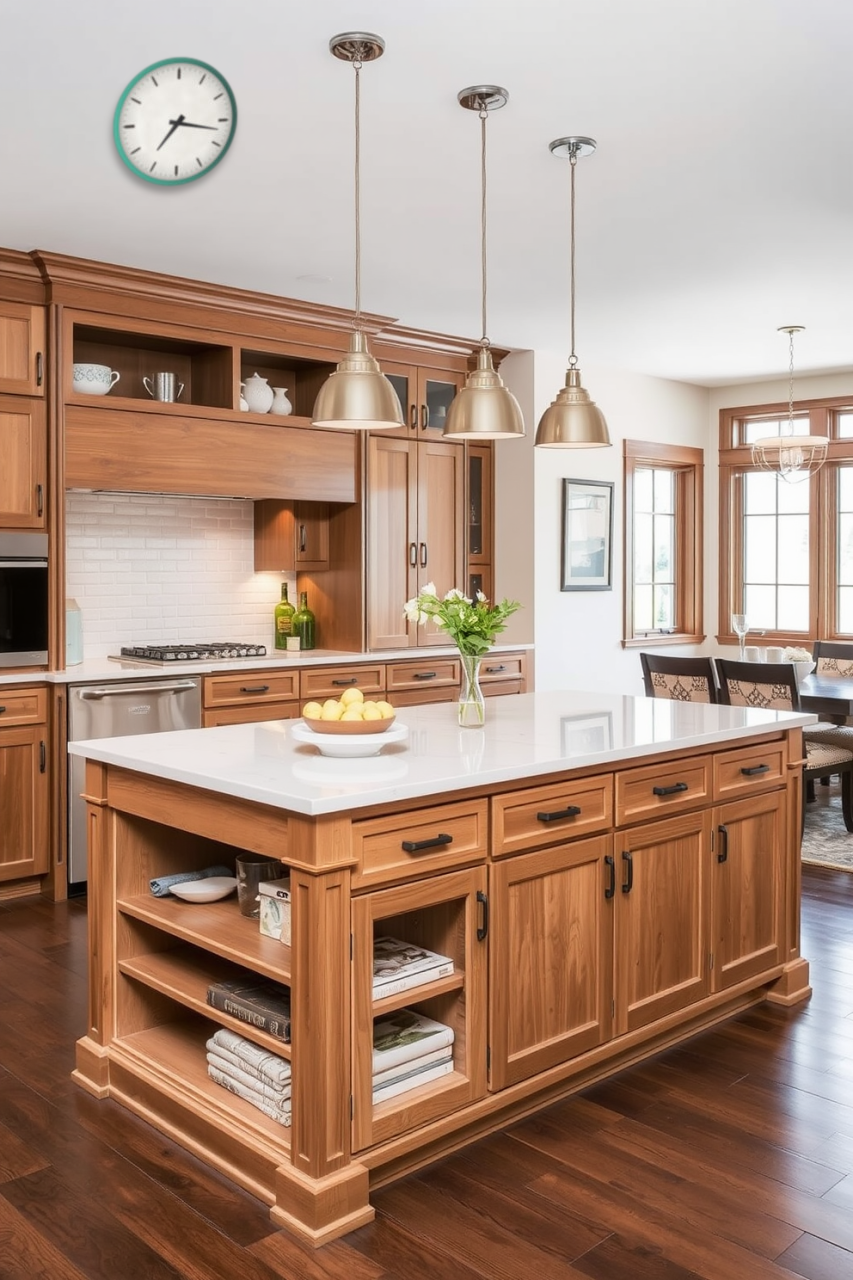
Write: 7,17
